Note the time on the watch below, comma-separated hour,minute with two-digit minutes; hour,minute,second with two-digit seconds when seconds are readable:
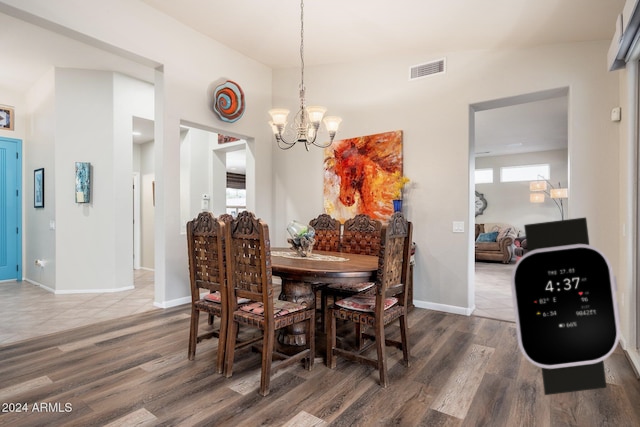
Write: 4,37
